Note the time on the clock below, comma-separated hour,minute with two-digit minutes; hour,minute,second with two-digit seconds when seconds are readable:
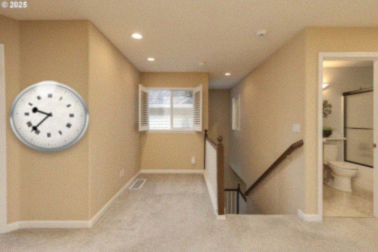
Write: 9,37
